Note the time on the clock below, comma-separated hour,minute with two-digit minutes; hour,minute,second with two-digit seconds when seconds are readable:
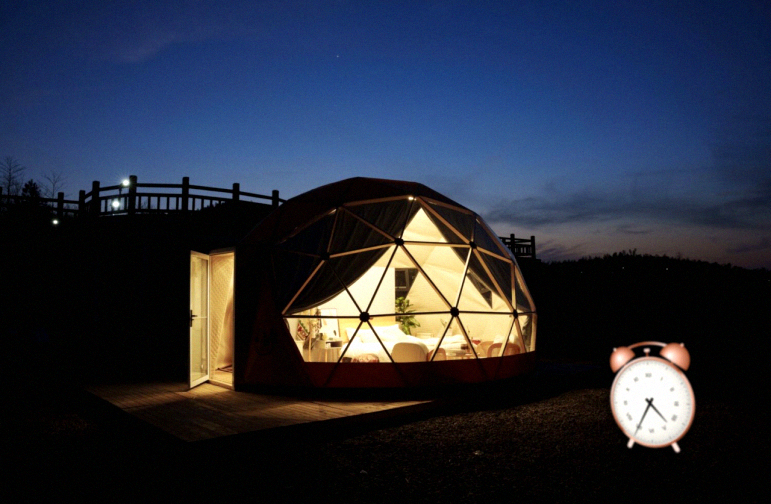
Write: 4,35
